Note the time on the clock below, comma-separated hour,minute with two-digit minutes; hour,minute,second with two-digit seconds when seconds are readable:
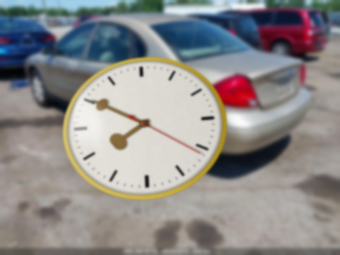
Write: 7,50,21
